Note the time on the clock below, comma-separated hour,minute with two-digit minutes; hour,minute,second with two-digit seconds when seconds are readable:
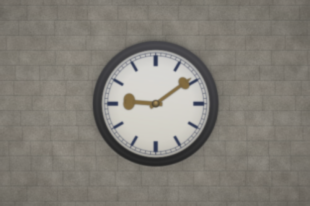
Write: 9,09
